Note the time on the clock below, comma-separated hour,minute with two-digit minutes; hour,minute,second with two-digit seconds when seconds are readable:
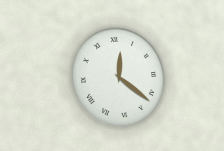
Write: 12,22
